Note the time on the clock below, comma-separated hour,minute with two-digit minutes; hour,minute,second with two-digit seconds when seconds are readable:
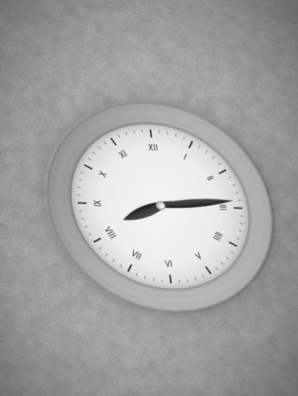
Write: 8,14
